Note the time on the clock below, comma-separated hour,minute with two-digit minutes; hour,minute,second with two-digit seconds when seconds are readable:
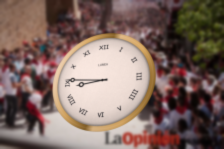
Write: 8,46
